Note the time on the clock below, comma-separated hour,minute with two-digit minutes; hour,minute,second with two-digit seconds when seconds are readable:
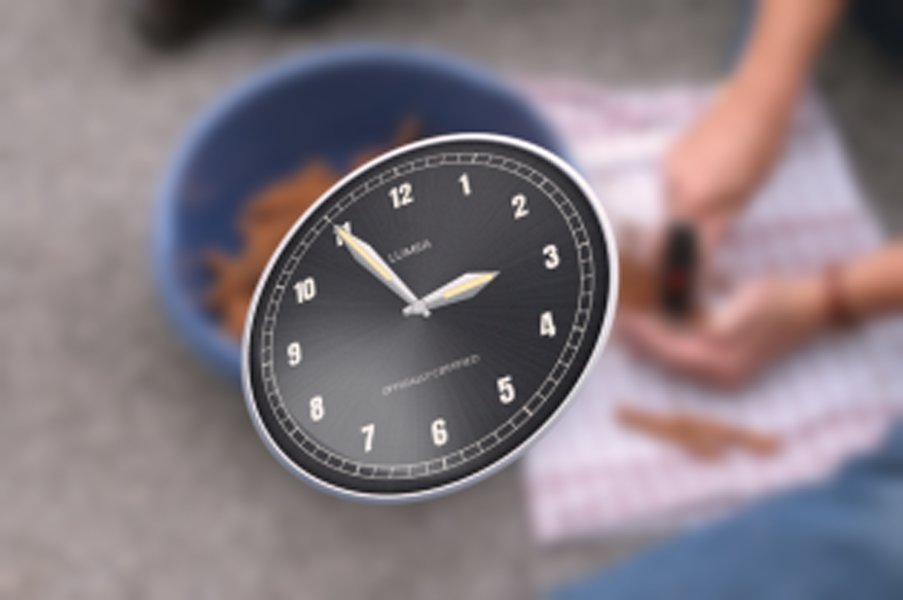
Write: 2,55
